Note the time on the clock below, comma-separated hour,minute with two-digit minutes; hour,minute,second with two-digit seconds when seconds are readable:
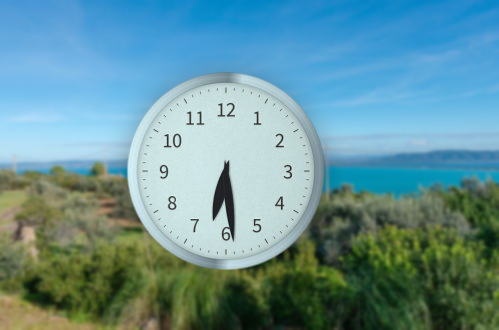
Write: 6,29
